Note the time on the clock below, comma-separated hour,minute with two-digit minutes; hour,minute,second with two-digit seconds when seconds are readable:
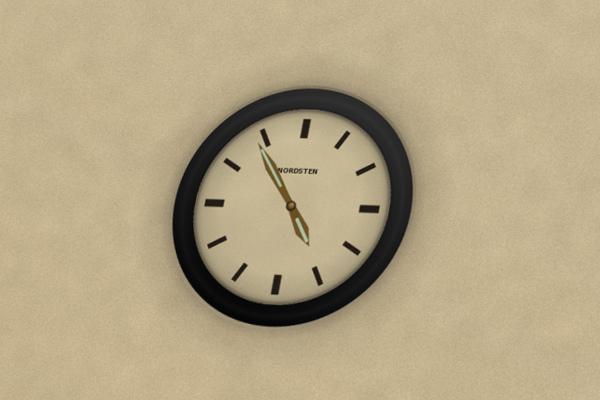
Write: 4,54
